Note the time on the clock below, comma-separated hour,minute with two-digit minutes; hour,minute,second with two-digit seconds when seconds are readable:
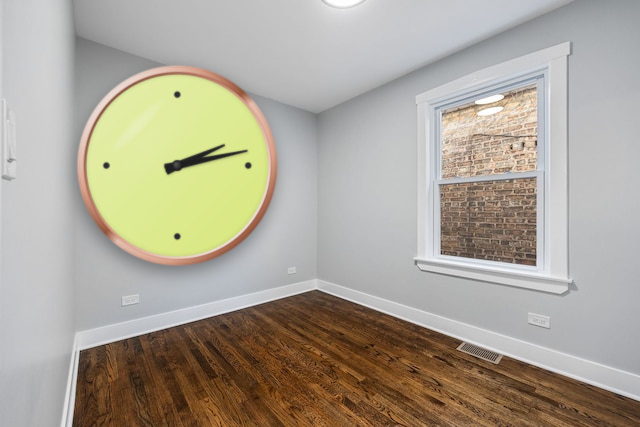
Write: 2,13
